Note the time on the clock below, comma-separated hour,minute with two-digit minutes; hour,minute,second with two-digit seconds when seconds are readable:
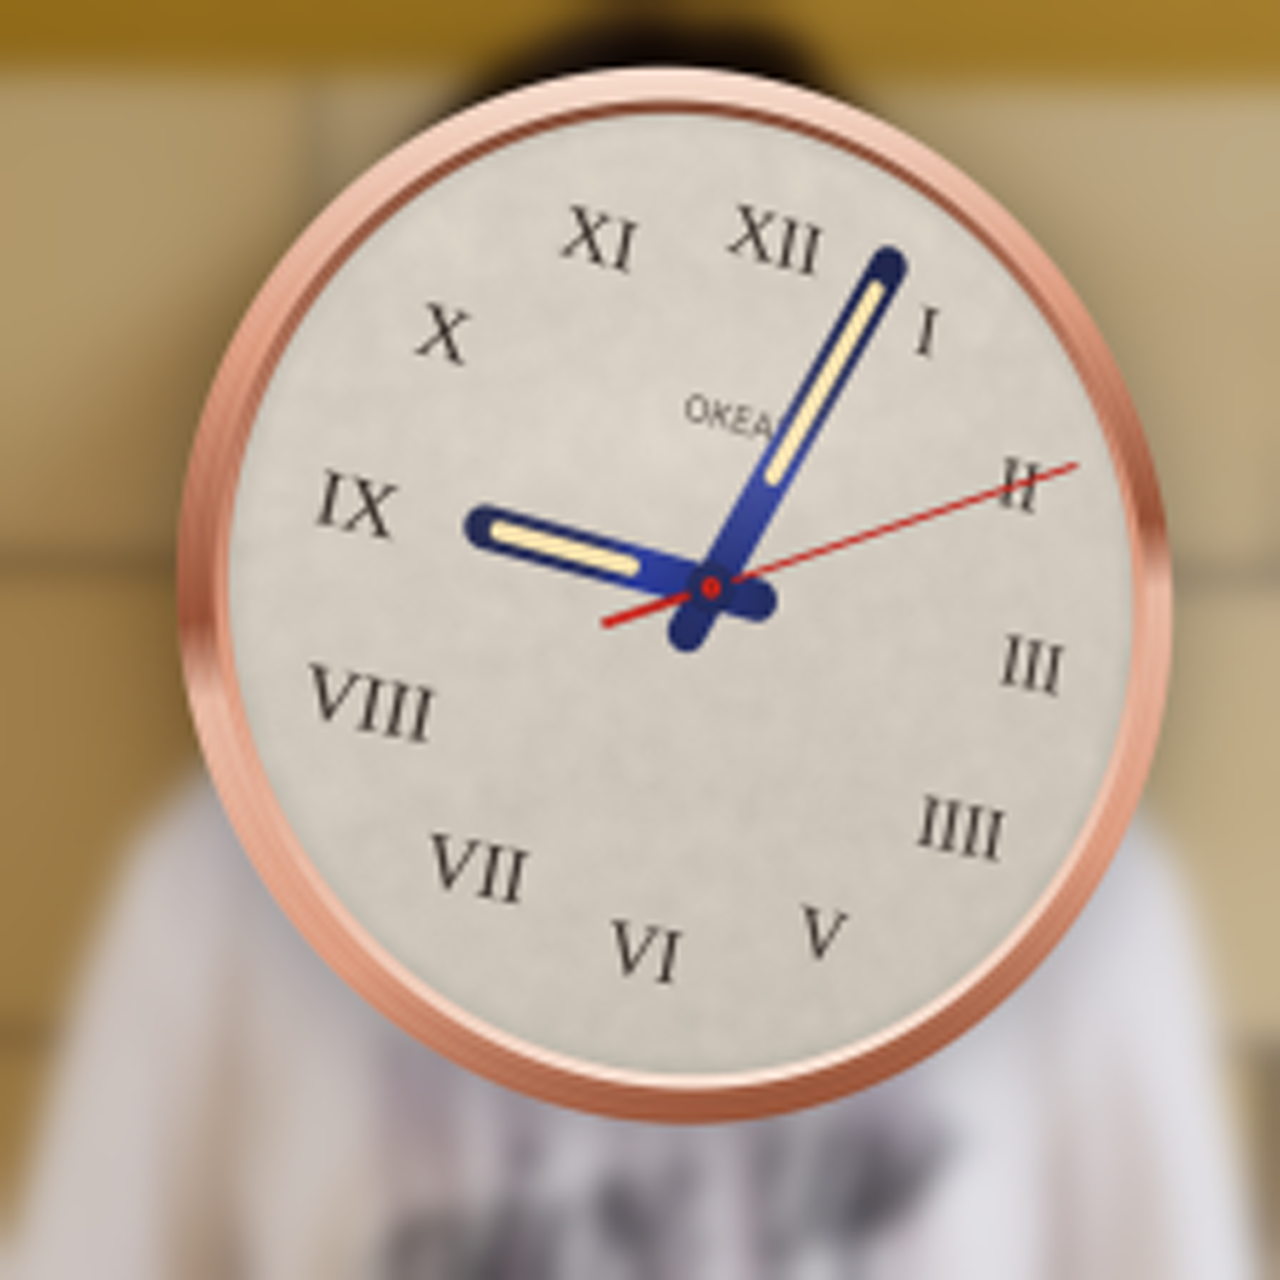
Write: 9,03,10
